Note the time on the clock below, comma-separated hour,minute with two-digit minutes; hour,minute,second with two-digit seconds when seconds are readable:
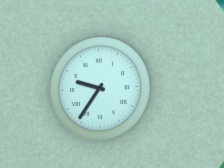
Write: 9,36
